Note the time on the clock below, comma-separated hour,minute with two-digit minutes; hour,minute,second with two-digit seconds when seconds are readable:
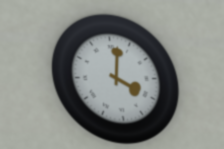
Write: 4,02
